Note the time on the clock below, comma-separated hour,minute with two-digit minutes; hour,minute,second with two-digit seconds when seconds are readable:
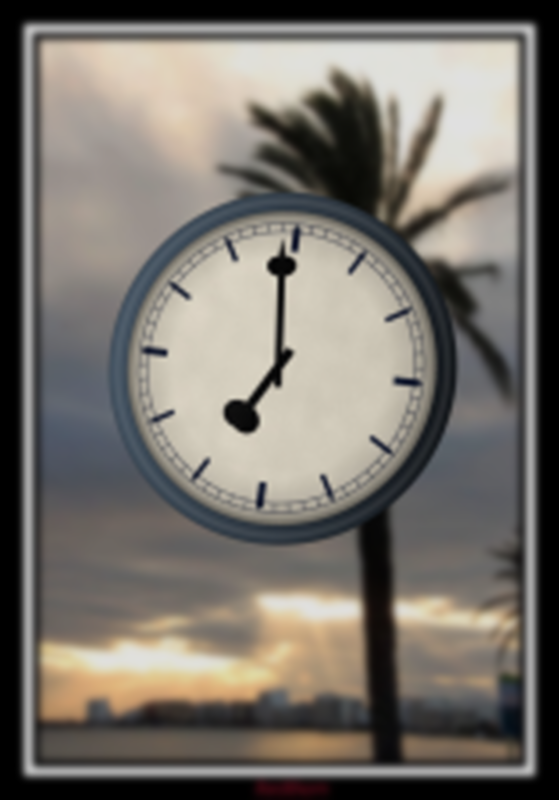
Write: 6,59
